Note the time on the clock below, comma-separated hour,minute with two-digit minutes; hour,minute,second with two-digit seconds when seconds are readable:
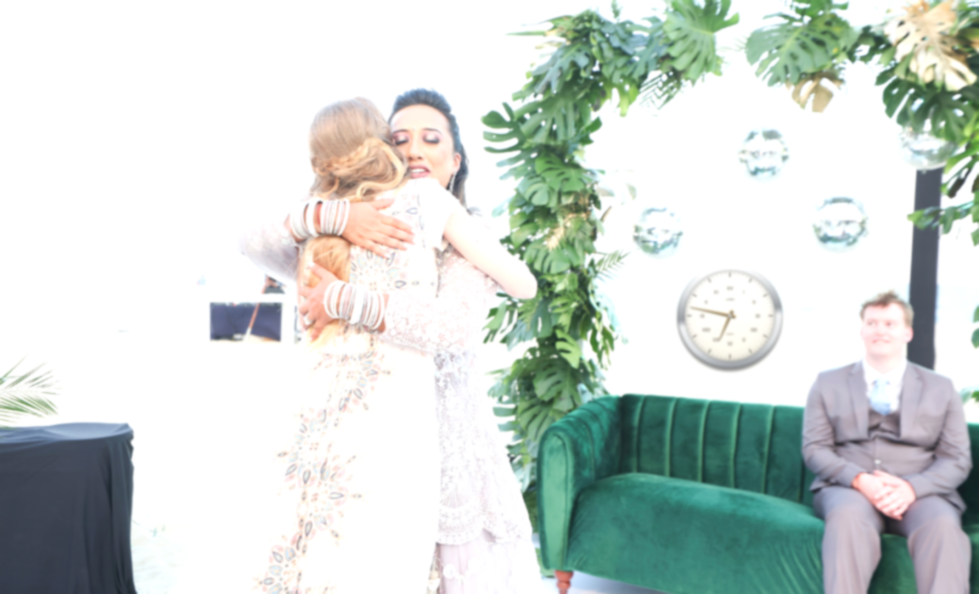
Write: 6,47
